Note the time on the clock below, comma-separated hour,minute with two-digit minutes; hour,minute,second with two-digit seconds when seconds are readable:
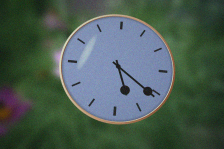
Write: 5,21
